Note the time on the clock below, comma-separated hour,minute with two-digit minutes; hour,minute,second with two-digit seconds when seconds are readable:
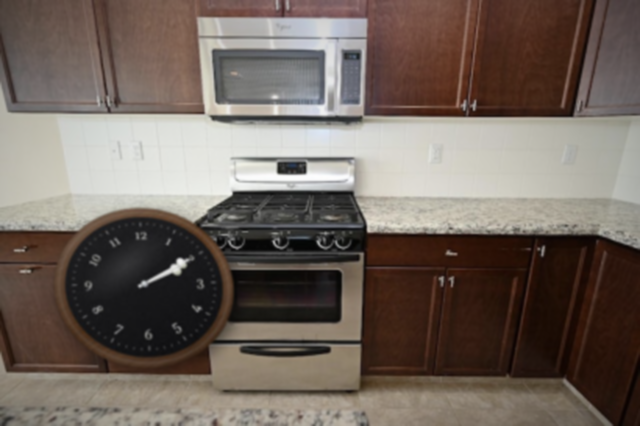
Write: 2,10
